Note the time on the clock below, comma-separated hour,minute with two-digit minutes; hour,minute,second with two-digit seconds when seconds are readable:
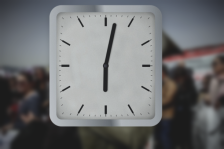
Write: 6,02
